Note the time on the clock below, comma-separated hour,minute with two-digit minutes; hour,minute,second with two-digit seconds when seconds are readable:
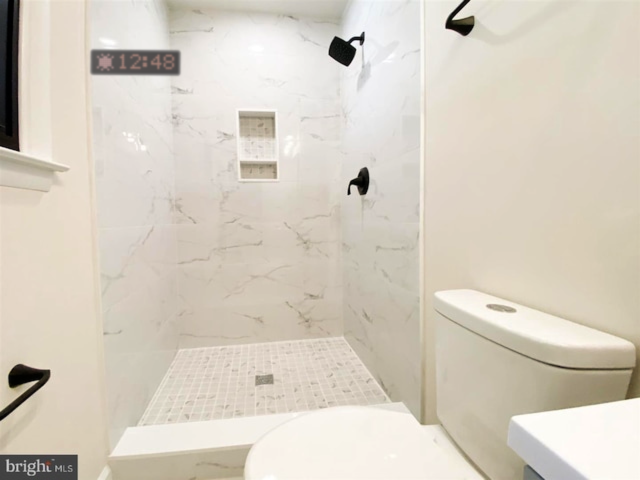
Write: 12,48
